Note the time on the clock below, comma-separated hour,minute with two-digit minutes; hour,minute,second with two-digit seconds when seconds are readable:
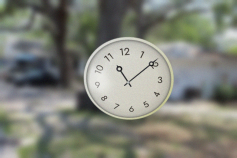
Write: 11,09
